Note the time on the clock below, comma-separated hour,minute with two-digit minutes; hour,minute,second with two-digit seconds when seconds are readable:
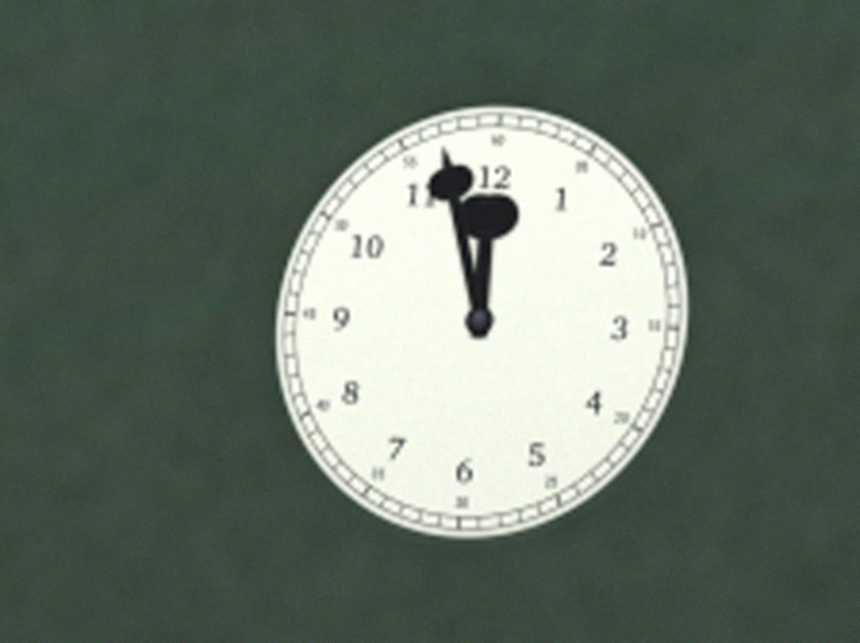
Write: 11,57
